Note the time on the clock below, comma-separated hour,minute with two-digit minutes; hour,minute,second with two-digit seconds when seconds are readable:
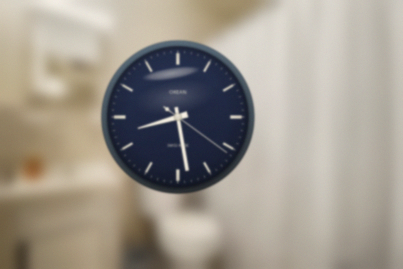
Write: 8,28,21
